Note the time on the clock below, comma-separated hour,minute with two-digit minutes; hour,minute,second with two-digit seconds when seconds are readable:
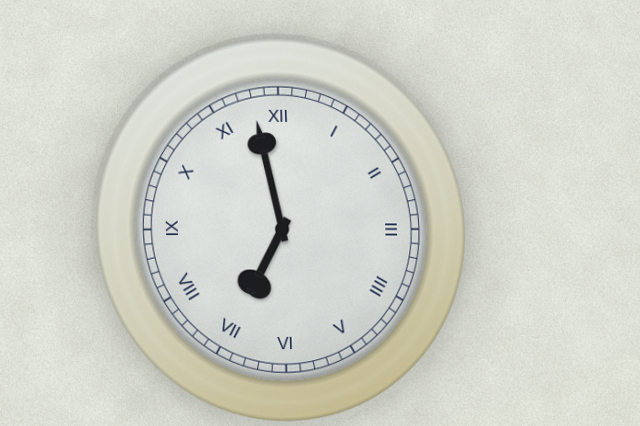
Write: 6,58
